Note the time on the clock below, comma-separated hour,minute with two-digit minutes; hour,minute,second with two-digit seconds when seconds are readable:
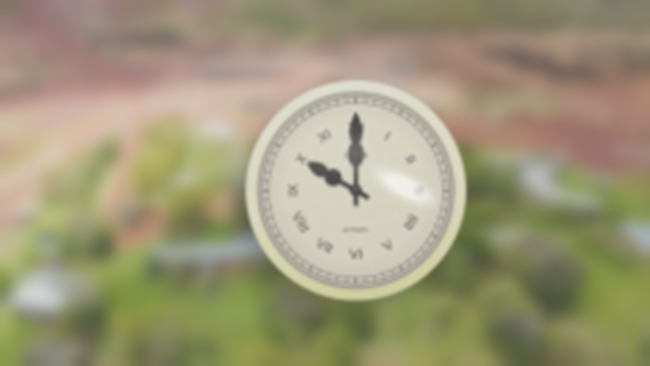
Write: 10,00
